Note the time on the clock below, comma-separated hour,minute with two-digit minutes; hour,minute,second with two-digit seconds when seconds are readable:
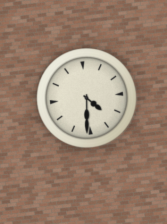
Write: 4,31
